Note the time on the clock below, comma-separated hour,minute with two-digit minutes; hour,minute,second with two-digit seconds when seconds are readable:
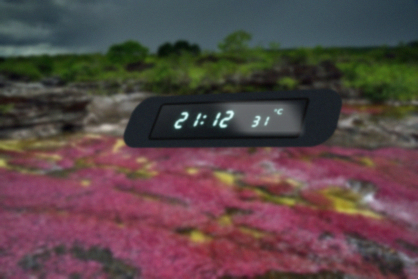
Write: 21,12
